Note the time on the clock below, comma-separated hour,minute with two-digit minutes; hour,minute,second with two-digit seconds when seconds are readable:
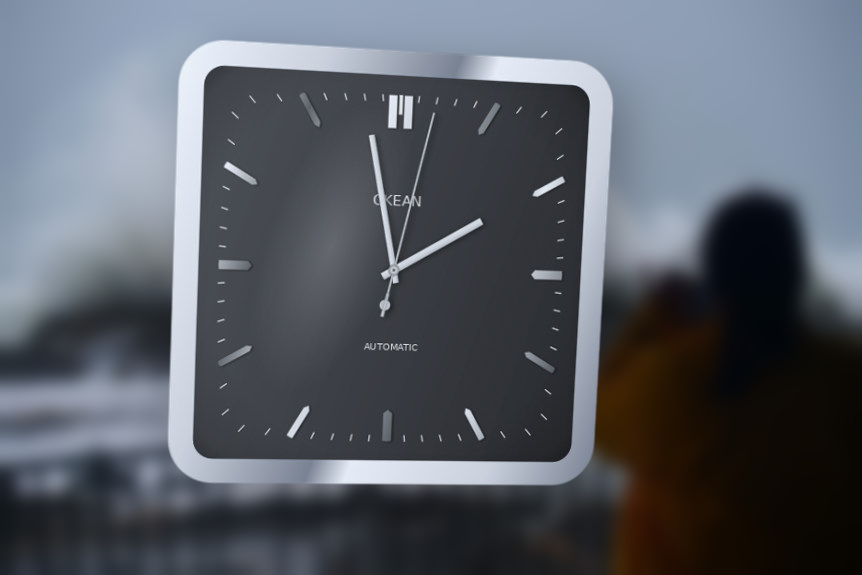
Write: 1,58,02
